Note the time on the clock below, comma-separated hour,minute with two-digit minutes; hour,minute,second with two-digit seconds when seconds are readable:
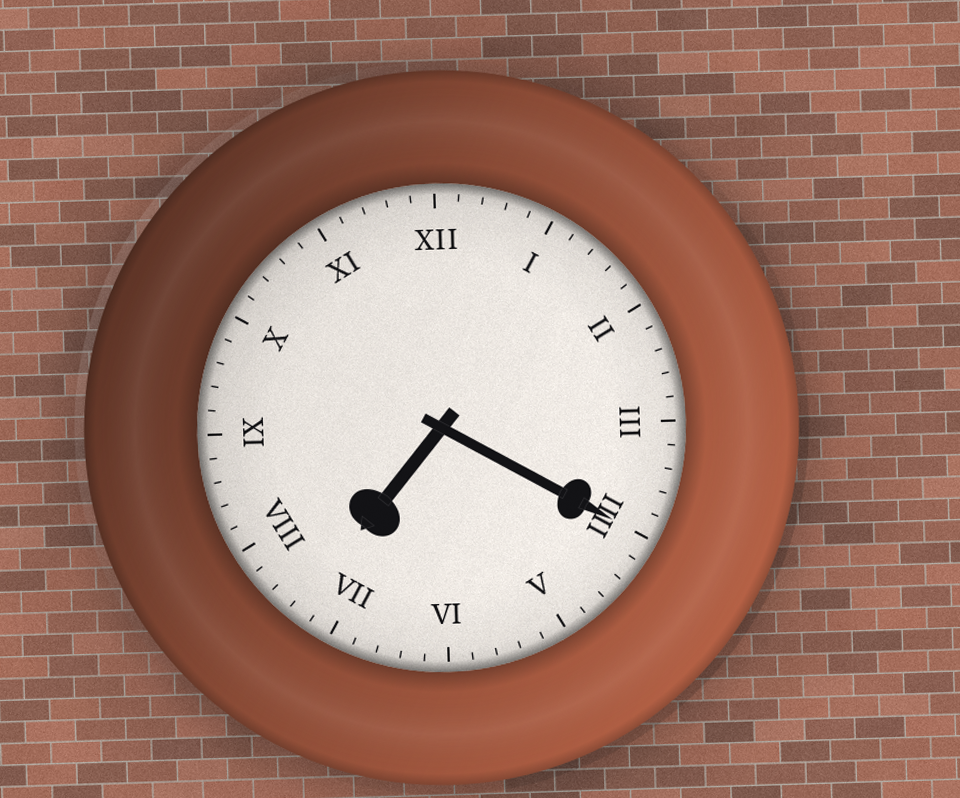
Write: 7,20
